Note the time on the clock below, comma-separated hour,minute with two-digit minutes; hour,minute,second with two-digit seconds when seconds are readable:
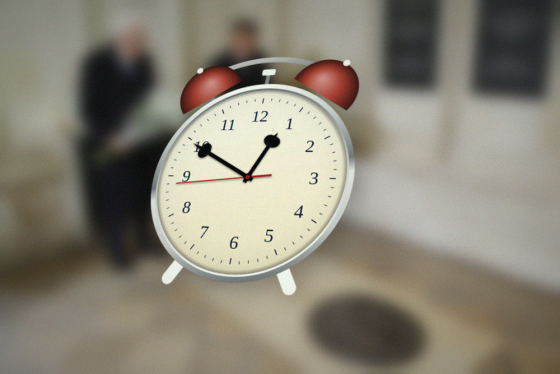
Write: 12,49,44
